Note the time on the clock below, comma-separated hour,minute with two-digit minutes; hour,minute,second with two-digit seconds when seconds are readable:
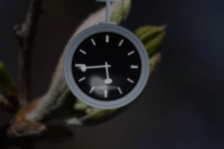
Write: 5,44
